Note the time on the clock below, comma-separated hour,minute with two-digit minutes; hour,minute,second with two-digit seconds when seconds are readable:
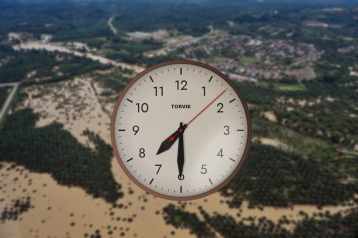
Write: 7,30,08
